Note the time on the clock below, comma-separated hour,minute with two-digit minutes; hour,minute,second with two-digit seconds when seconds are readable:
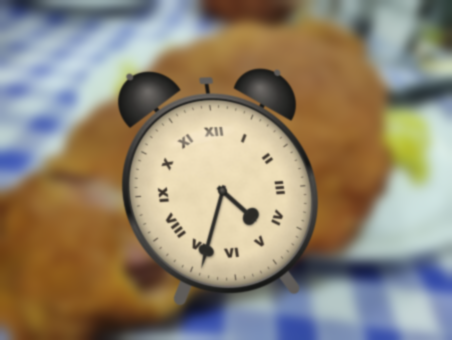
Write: 4,34
